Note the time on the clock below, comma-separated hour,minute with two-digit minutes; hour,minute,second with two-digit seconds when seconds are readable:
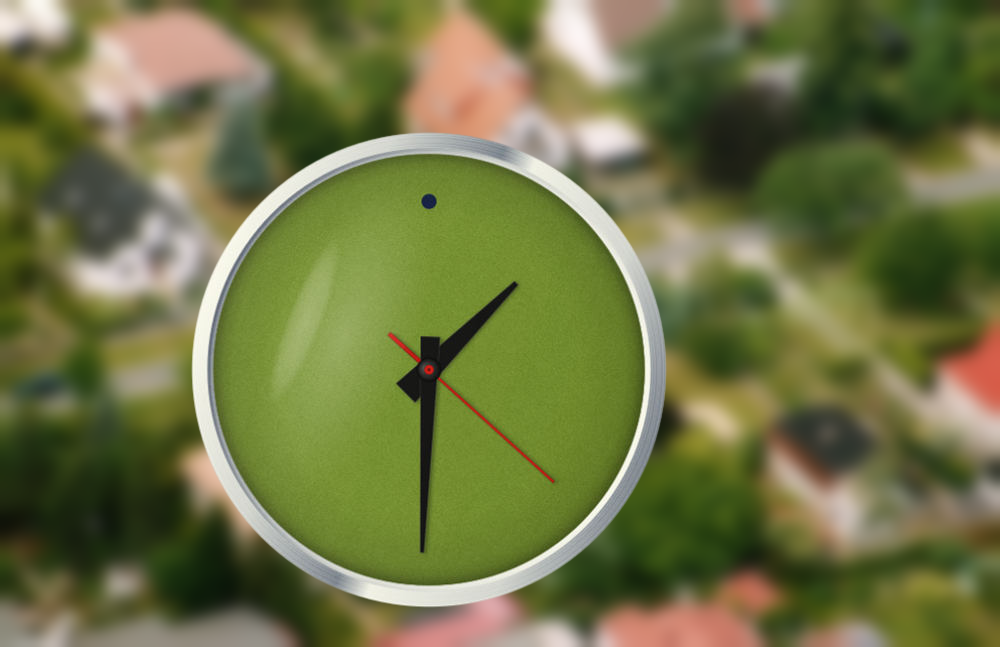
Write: 1,30,22
